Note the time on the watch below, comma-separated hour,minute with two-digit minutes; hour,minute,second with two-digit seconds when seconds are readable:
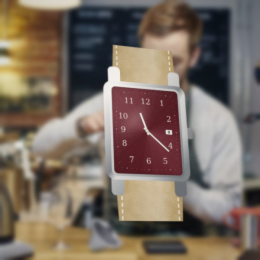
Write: 11,22
